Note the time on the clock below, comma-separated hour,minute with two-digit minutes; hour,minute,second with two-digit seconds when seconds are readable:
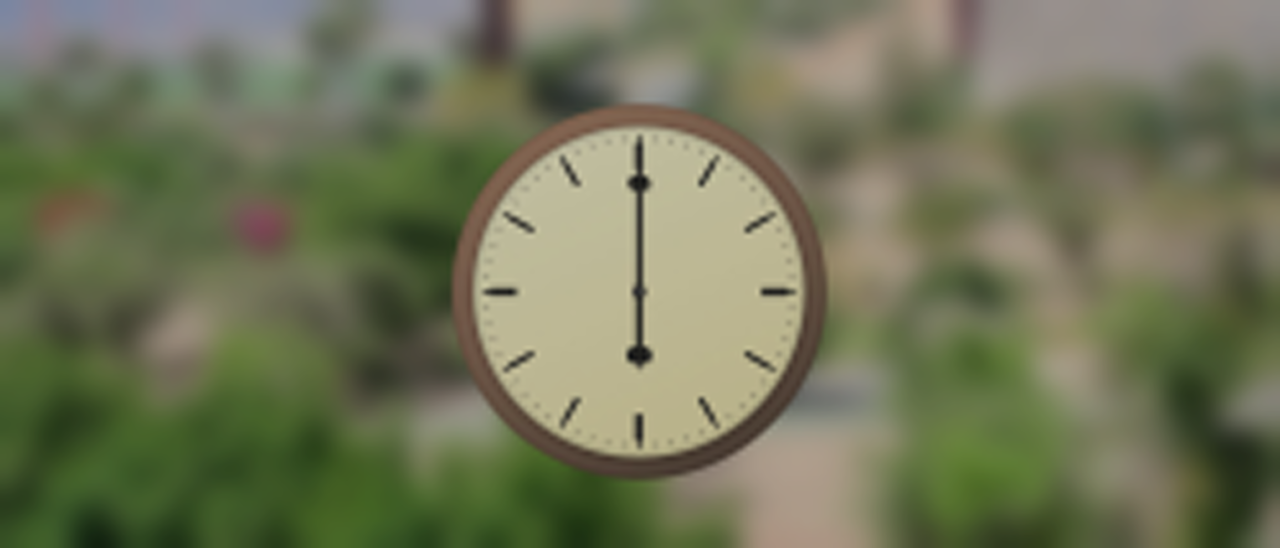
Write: 6,00
